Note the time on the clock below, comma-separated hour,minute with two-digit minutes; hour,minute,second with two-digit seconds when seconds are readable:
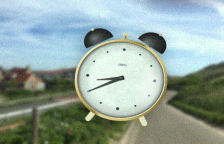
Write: 8,40
